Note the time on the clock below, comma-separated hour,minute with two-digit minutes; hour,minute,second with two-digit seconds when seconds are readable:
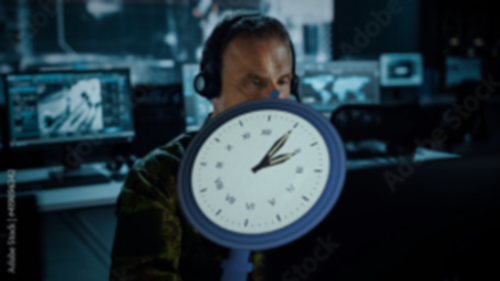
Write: 2,05
